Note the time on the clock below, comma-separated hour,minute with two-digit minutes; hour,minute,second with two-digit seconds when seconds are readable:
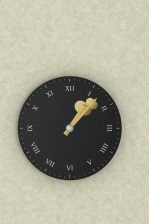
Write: 1,07
